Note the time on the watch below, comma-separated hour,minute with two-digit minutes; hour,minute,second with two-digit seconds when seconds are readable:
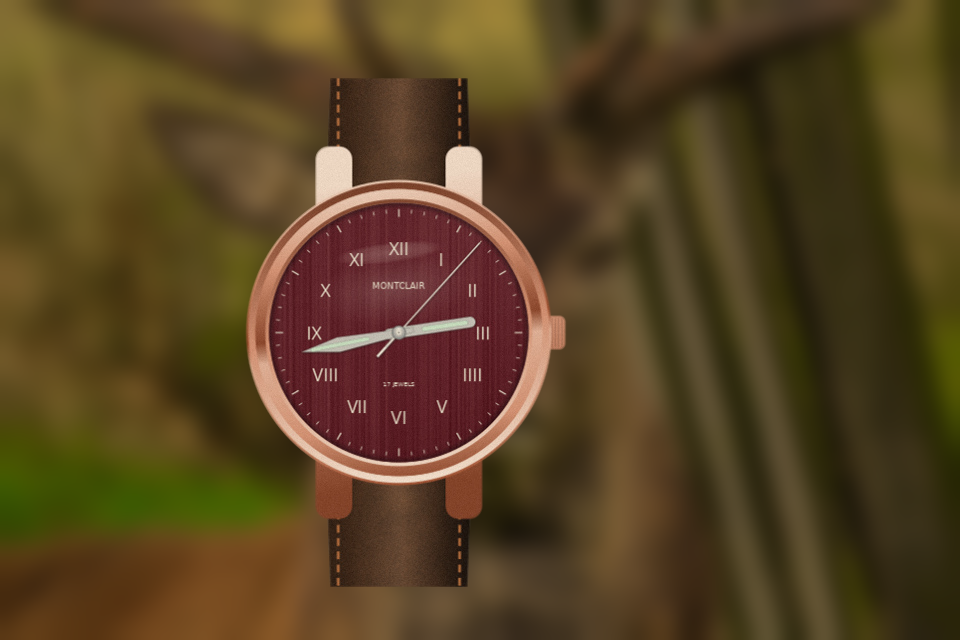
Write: 2,43,07
